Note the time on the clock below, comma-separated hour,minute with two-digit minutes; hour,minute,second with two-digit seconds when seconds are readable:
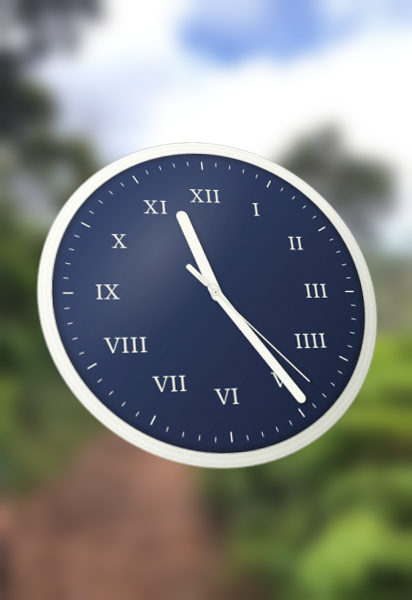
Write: 11,24,23
